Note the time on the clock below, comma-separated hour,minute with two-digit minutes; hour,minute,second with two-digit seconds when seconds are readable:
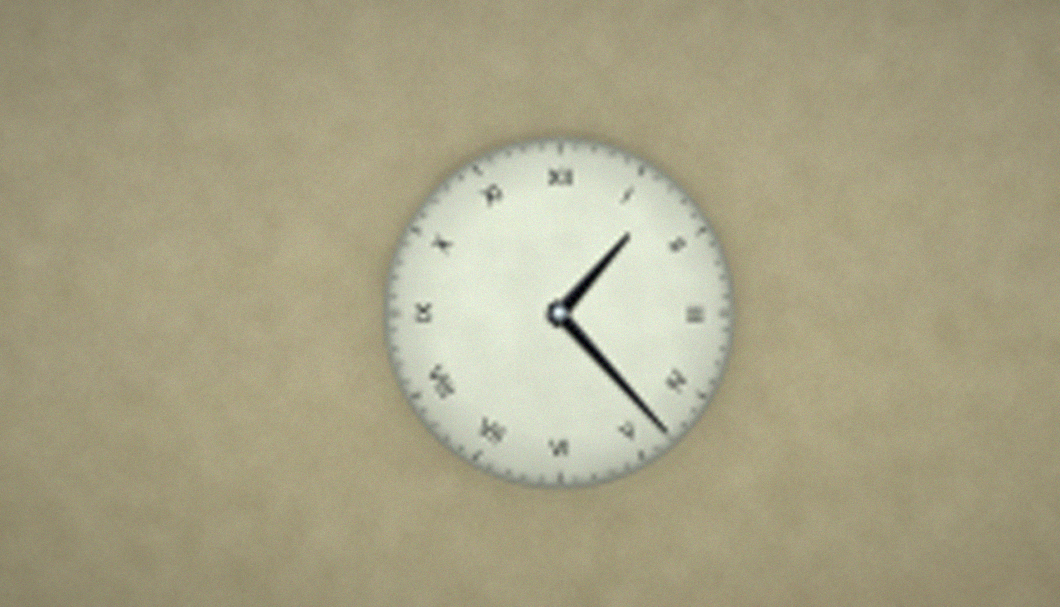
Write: 1,23
